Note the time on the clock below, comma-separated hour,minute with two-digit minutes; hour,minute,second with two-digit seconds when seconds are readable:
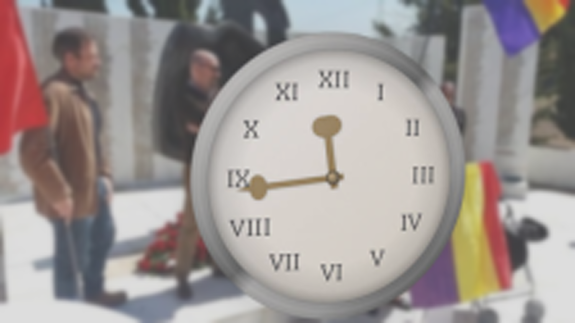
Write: 11,44
